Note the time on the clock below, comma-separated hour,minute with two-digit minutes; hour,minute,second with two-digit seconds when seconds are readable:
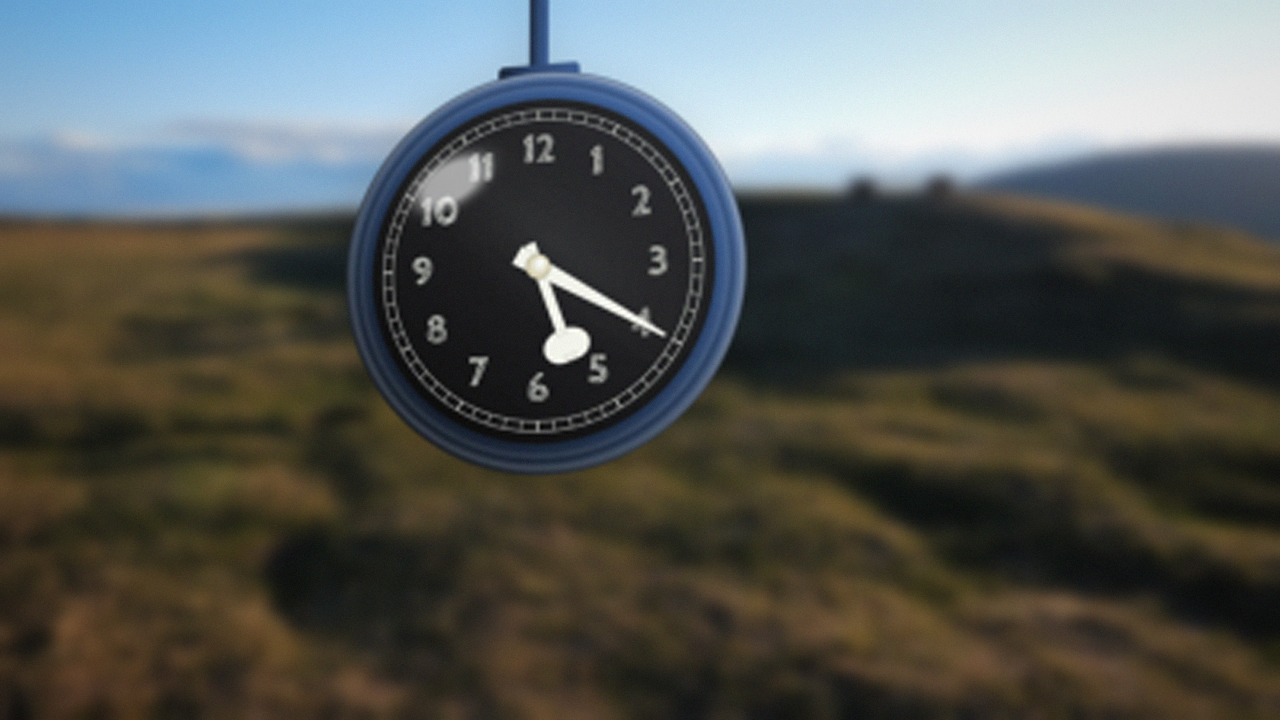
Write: 5,20
